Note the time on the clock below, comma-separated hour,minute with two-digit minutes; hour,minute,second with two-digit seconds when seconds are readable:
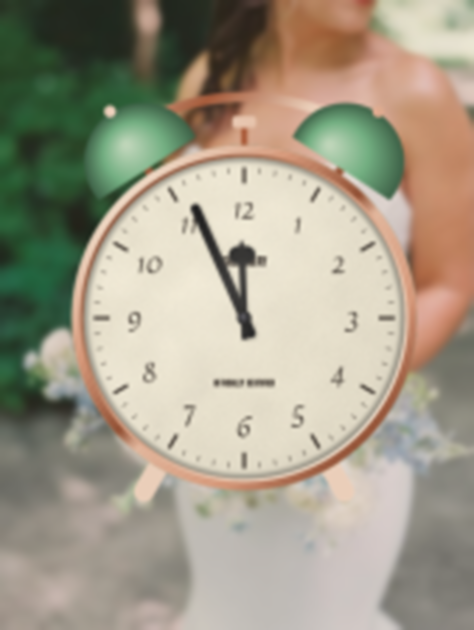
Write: 11,56
